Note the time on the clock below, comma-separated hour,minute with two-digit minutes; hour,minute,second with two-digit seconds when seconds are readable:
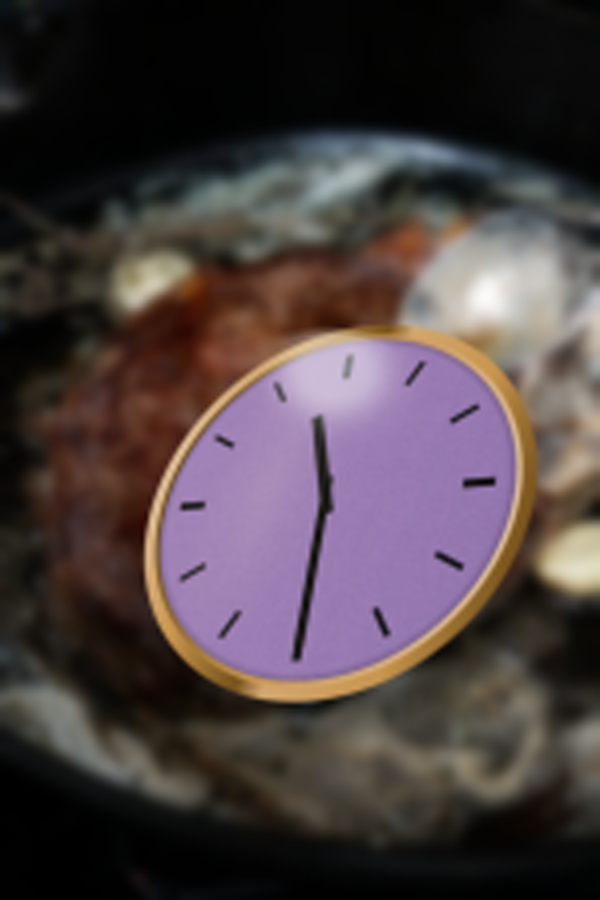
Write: 11,30
